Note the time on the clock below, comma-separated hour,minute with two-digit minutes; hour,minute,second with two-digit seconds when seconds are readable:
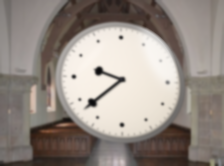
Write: 9,38
